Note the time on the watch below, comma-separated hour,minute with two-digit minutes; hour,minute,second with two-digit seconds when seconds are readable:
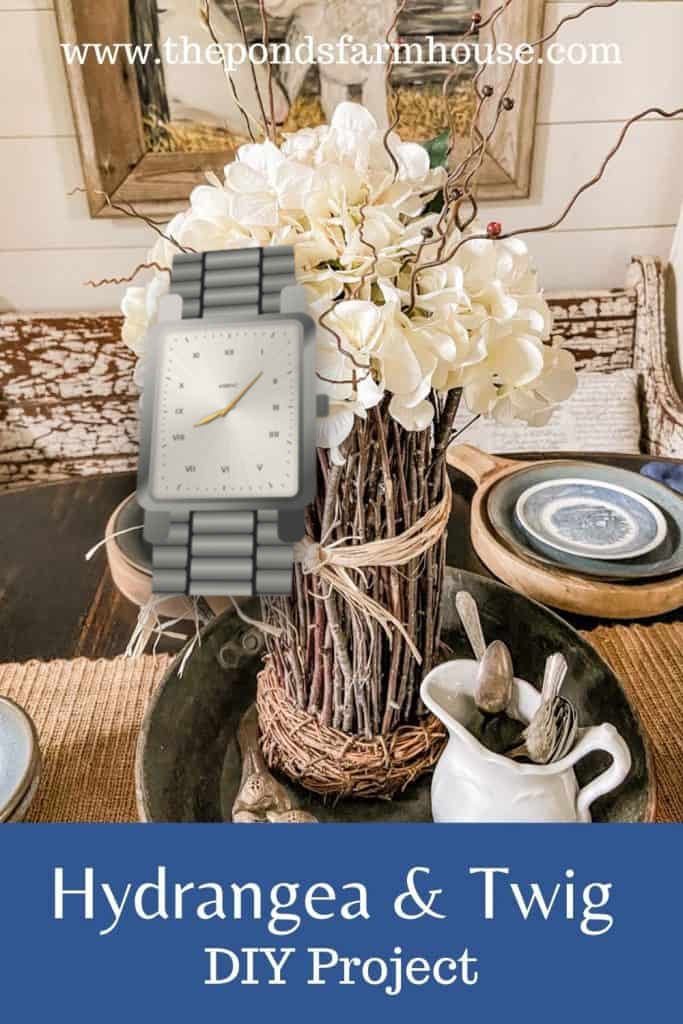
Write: 8,07
